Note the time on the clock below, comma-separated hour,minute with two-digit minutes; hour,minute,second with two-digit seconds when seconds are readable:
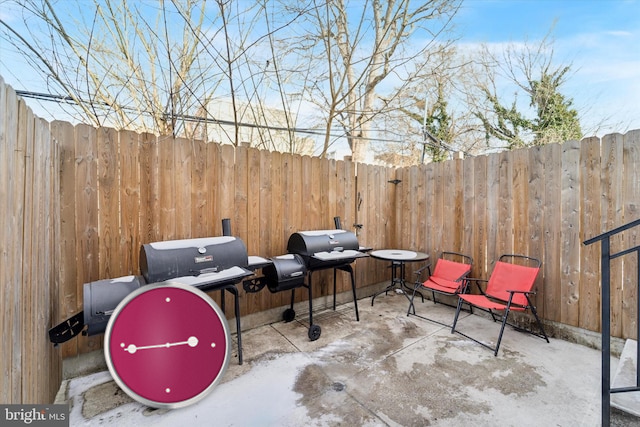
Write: 2,44
